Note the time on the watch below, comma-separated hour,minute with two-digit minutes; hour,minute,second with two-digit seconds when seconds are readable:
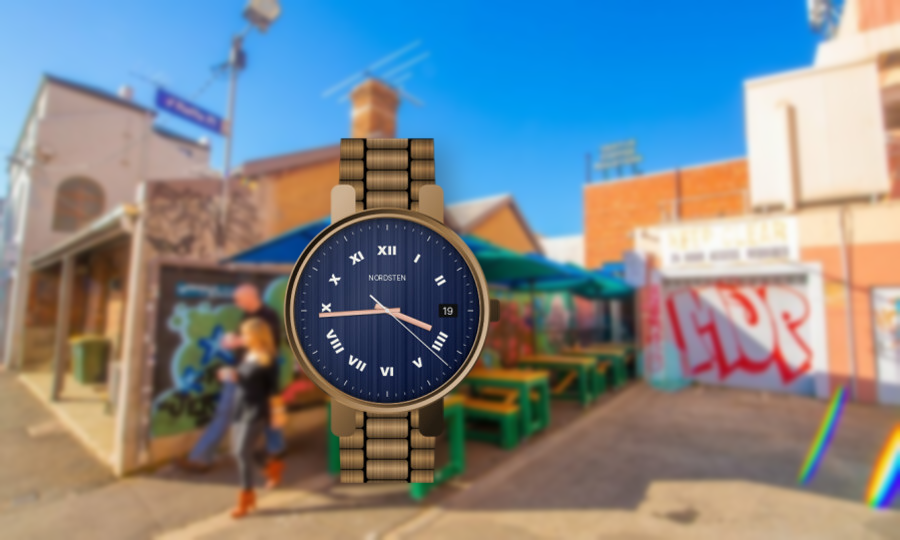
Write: 3,44,22
